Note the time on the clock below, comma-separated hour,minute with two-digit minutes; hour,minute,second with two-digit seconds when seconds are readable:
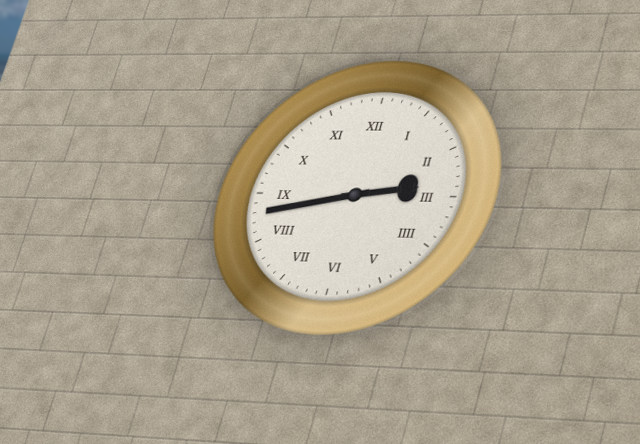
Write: 2,43
